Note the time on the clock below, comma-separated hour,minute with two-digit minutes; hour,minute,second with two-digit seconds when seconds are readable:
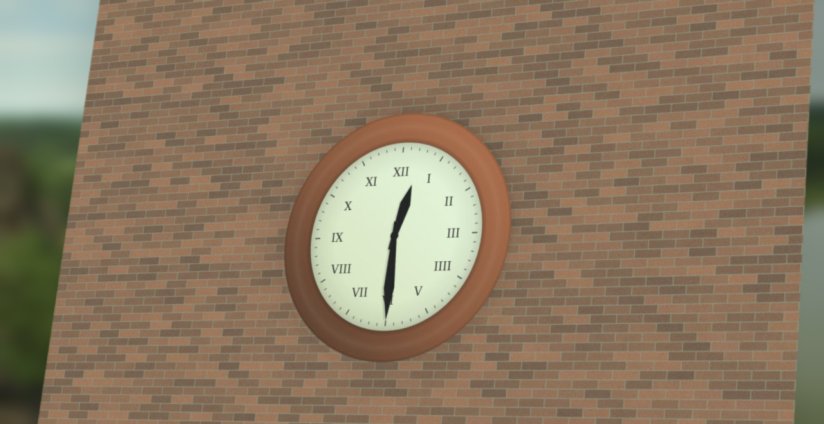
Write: 12,30
